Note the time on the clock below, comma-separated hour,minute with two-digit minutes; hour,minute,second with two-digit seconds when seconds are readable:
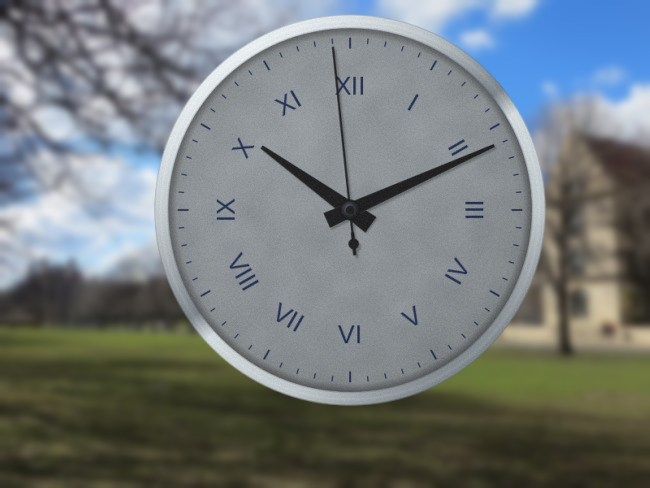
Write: 10,10,59
